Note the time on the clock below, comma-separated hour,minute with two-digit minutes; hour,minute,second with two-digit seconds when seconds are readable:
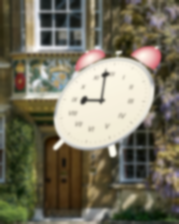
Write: 8,58
